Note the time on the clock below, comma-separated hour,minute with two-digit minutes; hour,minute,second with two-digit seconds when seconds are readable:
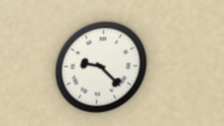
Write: 9,22
